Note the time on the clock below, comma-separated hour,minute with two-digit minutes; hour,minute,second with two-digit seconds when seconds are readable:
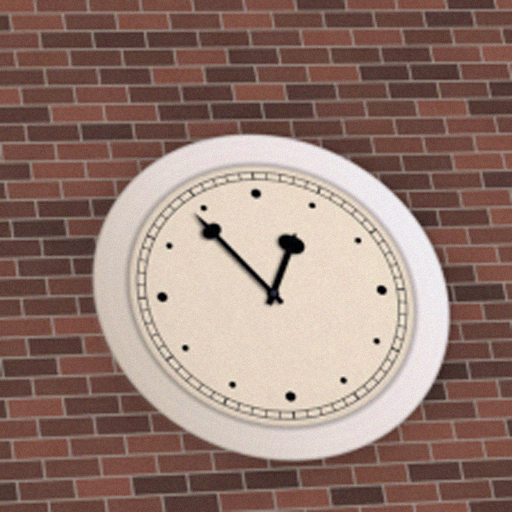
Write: 12,54
